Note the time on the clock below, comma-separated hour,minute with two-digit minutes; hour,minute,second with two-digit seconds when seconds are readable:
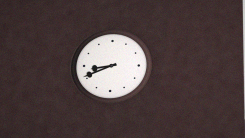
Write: 8,41
